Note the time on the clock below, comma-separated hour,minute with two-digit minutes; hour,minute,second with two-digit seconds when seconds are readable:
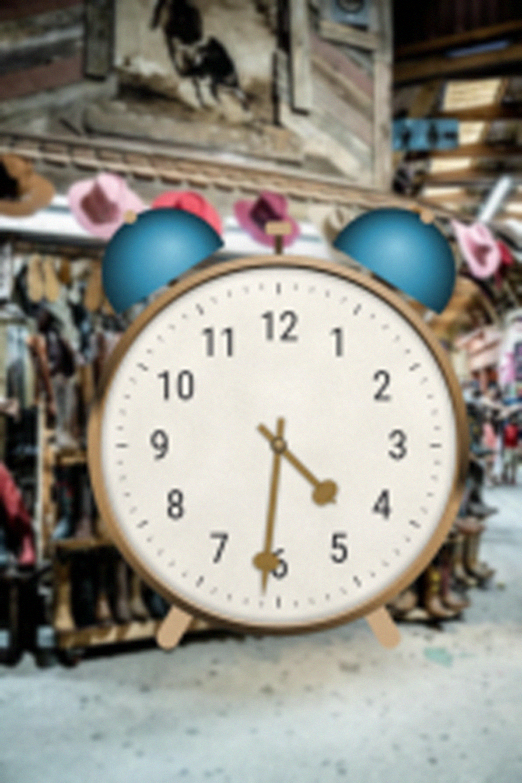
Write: 4,31
